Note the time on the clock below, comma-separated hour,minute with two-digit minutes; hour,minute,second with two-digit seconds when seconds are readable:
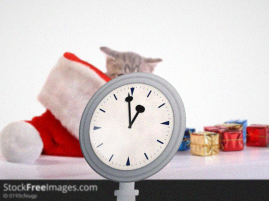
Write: 12,59
